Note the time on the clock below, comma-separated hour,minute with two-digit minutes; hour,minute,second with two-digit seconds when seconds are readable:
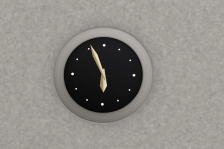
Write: 5,56
